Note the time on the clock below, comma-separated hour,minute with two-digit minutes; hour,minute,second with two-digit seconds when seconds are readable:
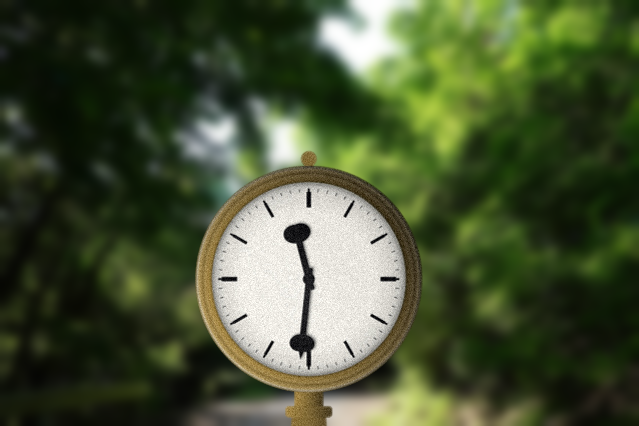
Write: 11,31
